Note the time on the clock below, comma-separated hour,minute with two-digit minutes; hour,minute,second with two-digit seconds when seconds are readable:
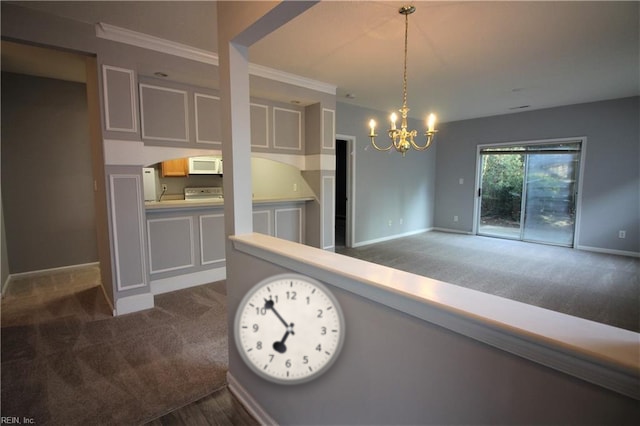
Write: 6,53
